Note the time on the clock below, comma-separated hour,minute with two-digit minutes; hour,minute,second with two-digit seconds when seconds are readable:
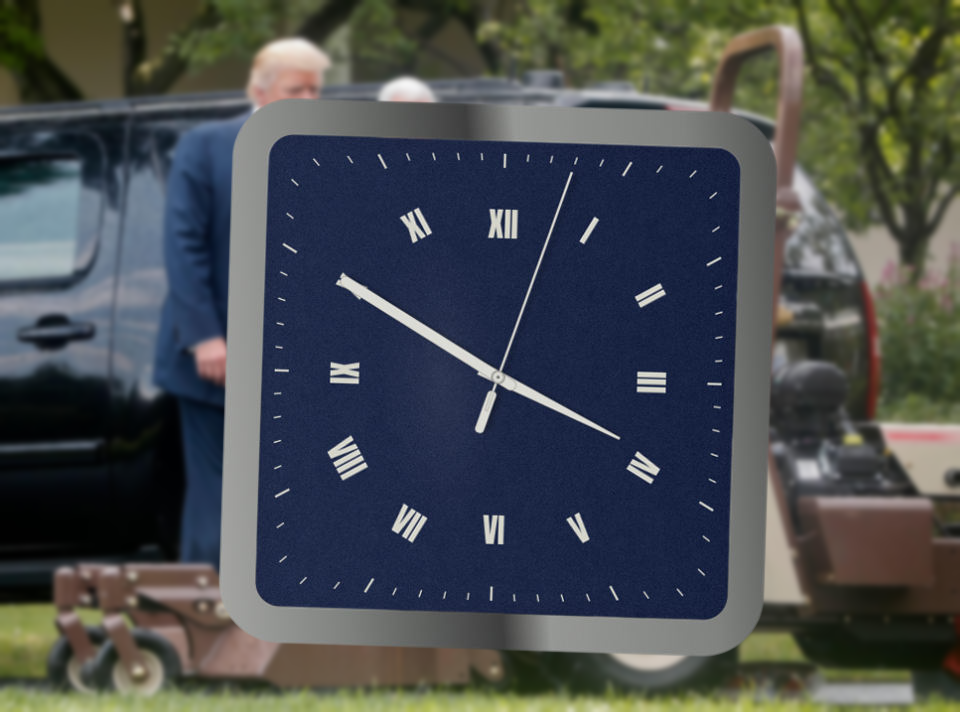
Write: 3,50,03
